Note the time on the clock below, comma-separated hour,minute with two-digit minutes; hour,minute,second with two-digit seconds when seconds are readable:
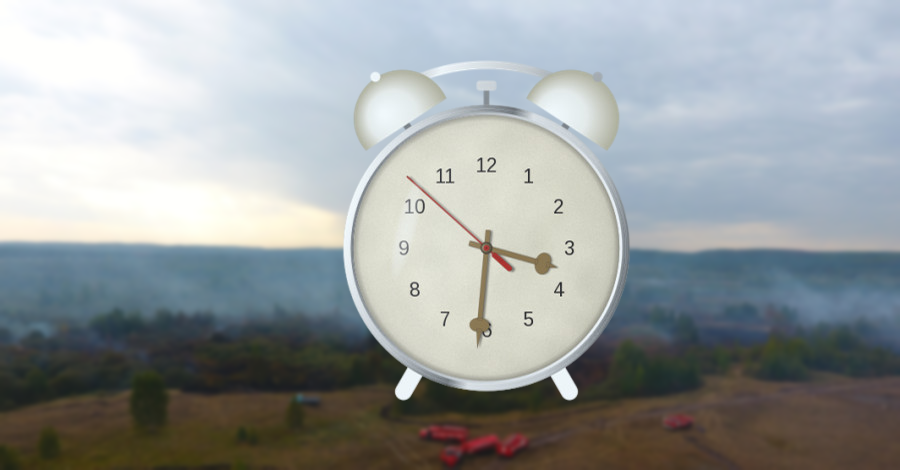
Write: 3,30,52
